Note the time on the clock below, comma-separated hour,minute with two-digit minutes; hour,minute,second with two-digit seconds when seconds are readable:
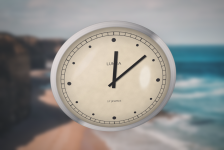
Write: 12,08
